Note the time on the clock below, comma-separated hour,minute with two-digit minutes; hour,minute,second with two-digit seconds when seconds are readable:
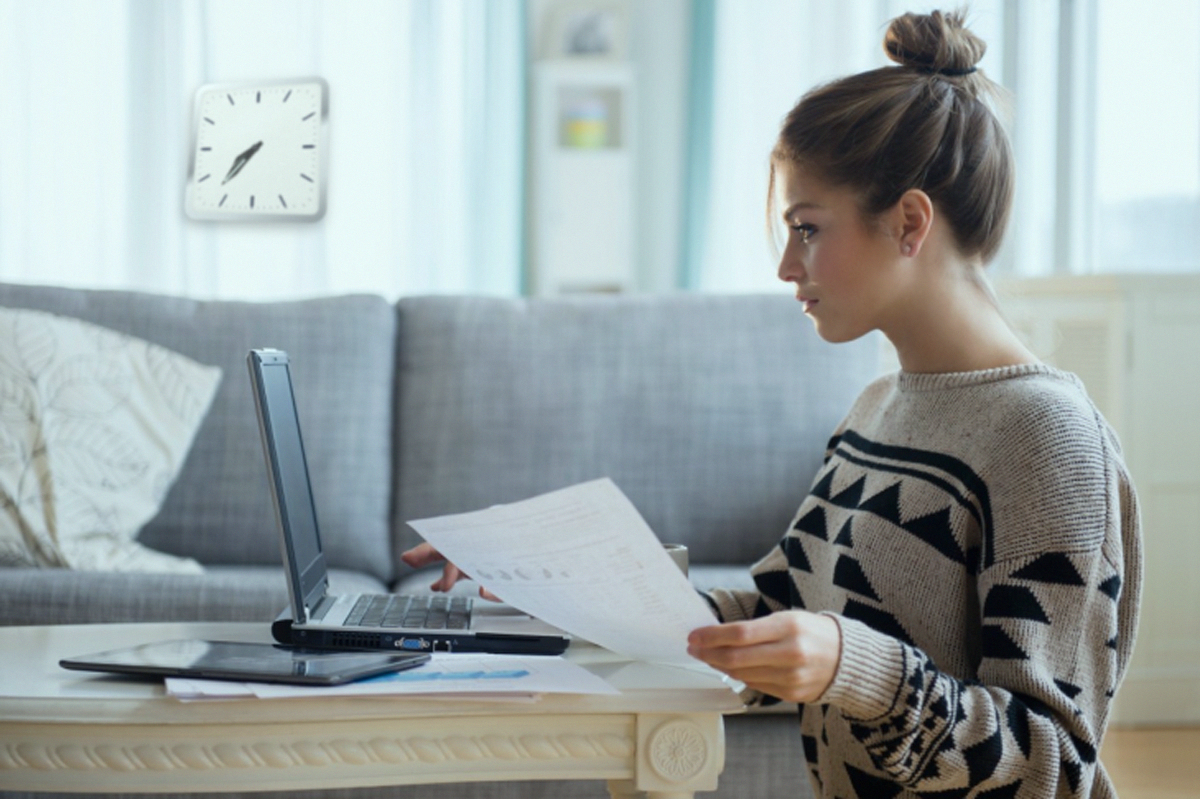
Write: 7,37
